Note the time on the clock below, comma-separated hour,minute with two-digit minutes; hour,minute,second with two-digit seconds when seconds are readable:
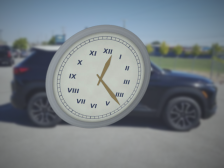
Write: 12,22
